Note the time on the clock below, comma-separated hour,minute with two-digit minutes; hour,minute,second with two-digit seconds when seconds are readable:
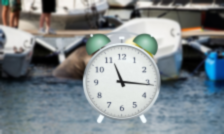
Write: 11,16
